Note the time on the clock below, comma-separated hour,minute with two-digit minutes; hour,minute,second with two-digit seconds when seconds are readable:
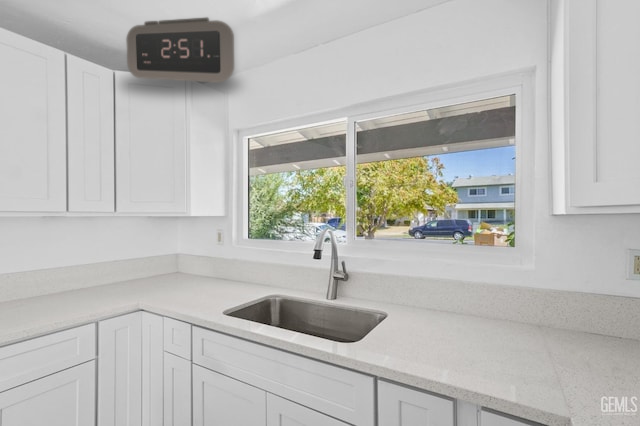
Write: 2,51
